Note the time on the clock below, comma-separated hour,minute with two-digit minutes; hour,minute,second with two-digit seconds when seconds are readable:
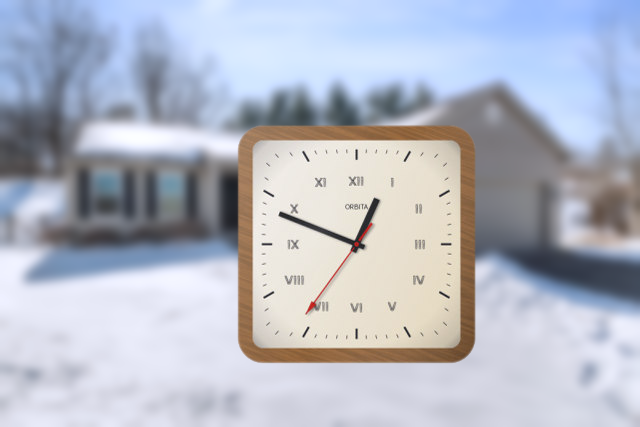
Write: 12,48,36
